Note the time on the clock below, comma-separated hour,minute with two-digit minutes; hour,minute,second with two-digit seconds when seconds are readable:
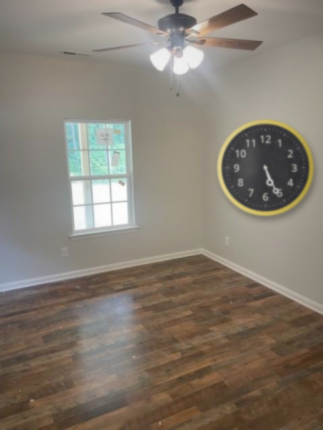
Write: 5,26
